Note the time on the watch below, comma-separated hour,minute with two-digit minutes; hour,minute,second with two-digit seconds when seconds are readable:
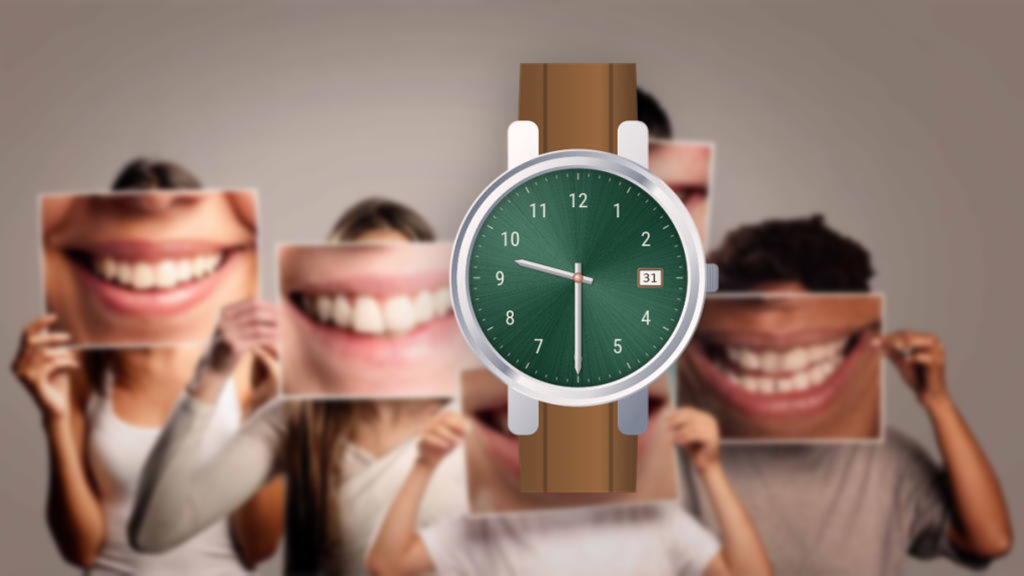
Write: 9,30
